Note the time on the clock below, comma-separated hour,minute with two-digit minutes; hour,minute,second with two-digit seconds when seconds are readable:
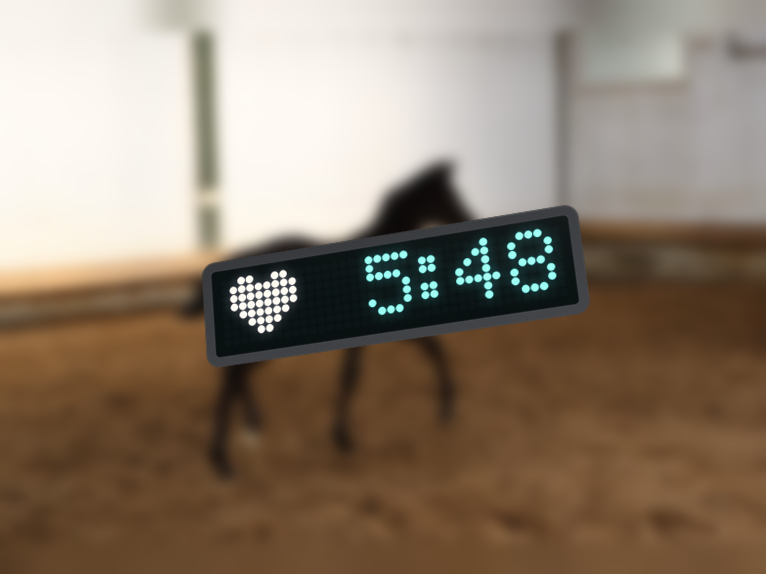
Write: 5,48
